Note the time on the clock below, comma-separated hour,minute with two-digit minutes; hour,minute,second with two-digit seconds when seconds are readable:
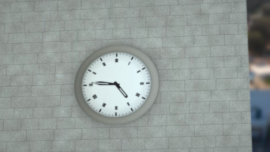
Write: 4,46
